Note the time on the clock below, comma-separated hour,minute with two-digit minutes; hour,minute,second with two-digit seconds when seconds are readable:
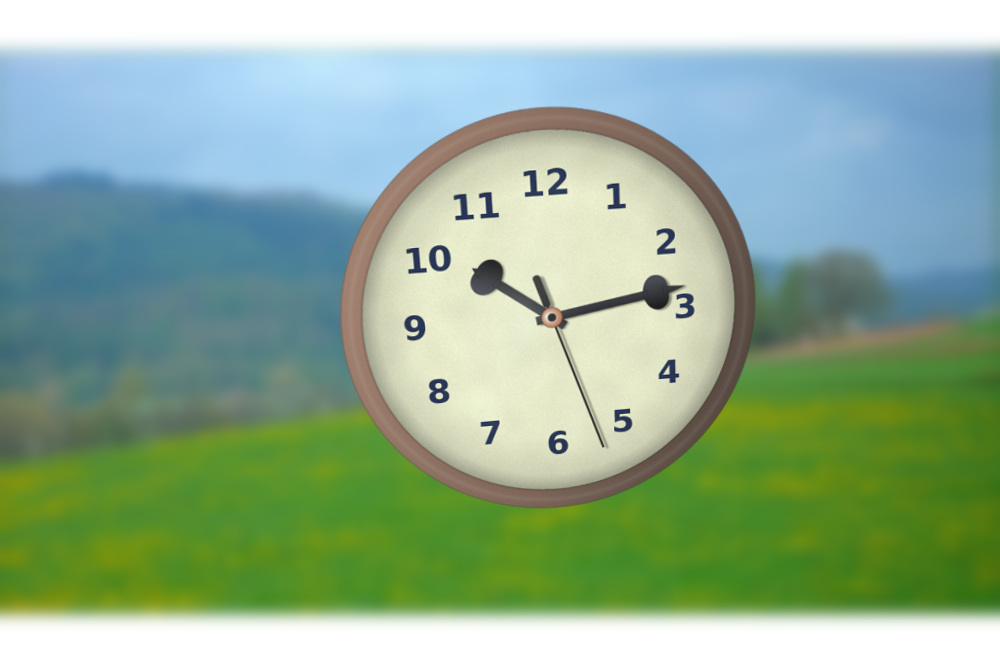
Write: 10,13,27
